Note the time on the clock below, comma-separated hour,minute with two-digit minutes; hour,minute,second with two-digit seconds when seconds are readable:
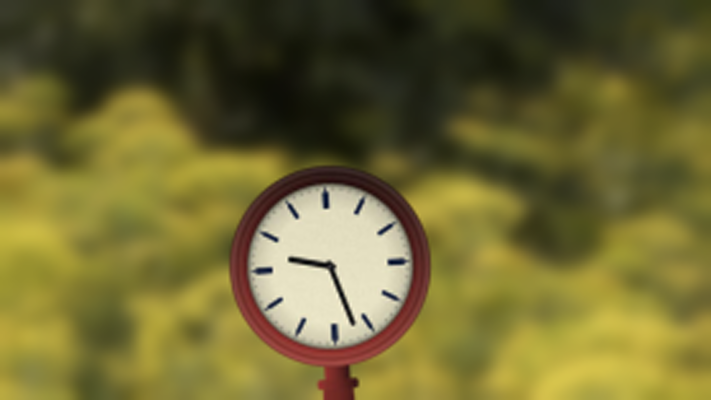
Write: 9,27
